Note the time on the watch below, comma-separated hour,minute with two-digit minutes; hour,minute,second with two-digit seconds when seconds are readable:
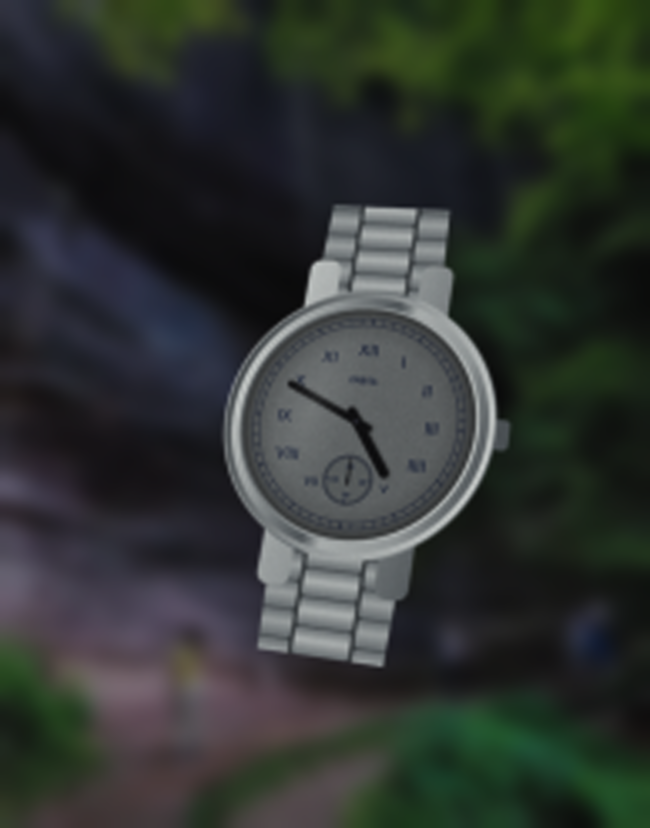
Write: 4,49
